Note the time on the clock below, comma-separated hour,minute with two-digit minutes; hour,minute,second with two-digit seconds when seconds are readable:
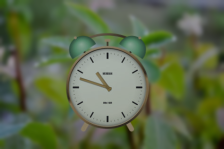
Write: 10,48
